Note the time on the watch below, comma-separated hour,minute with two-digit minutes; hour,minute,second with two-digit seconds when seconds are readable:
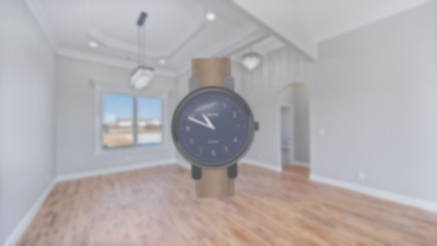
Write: 10,49
